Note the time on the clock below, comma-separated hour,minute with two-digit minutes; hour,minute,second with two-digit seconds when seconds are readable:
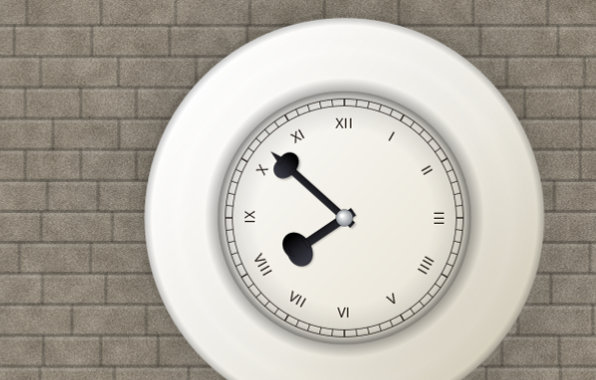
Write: 7,52
